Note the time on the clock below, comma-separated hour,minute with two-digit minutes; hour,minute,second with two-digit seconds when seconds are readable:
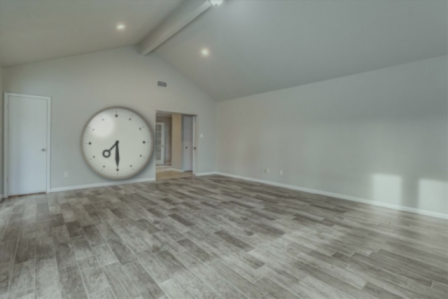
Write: 7,30
